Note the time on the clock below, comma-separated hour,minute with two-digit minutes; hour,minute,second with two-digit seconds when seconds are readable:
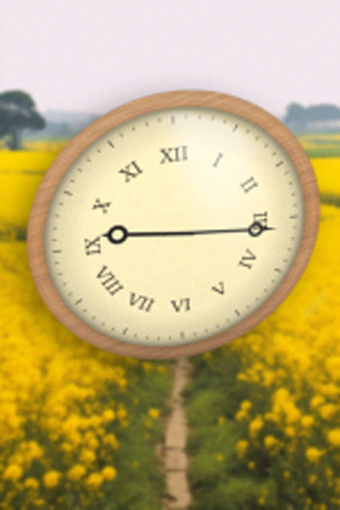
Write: 9,16
